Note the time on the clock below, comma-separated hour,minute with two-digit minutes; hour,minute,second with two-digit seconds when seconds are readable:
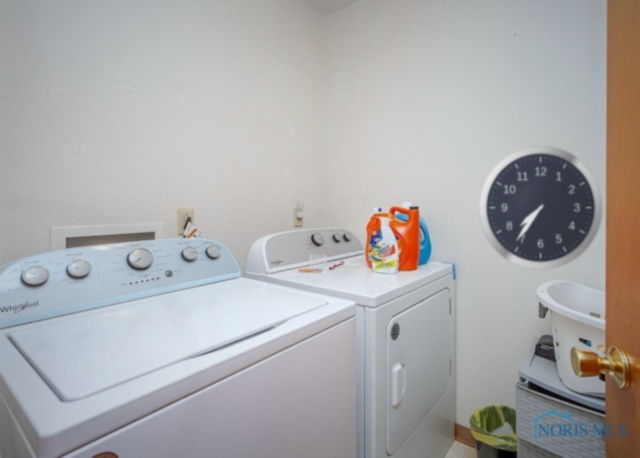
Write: 7,36
